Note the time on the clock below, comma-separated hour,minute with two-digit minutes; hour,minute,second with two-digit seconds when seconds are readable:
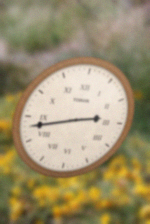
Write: 2,43
